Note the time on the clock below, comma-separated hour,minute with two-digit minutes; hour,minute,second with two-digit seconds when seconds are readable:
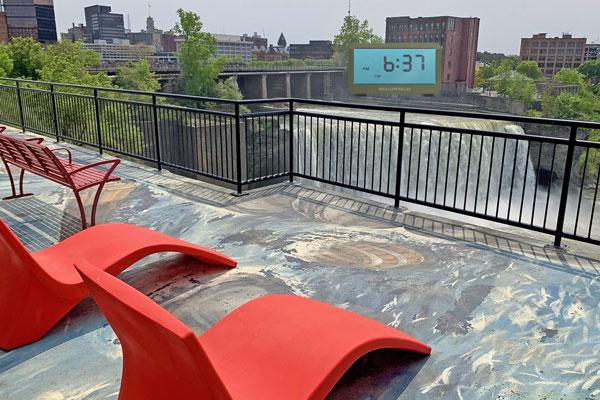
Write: 6,37
